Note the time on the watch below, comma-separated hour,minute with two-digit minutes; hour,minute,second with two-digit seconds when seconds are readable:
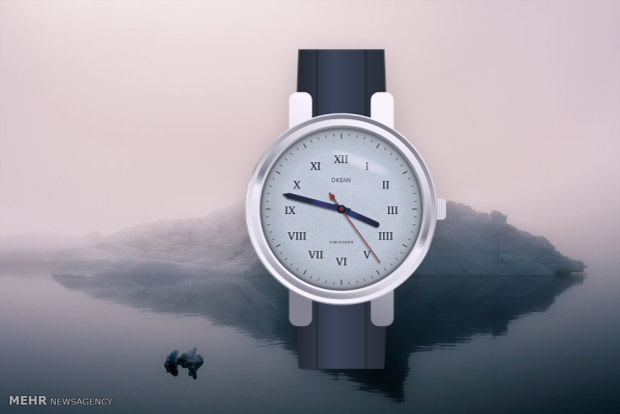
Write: 3,47,24
